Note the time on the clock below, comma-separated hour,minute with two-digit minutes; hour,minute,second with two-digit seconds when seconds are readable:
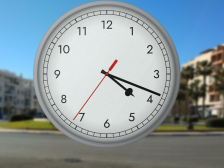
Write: 4,18,36
